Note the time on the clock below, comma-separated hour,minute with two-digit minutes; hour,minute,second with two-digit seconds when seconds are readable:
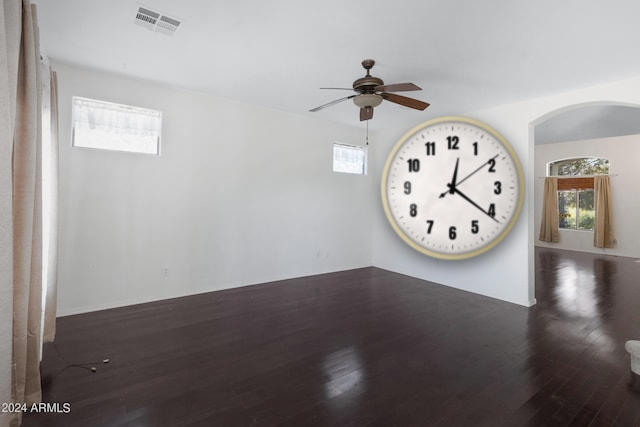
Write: 12,21,09
